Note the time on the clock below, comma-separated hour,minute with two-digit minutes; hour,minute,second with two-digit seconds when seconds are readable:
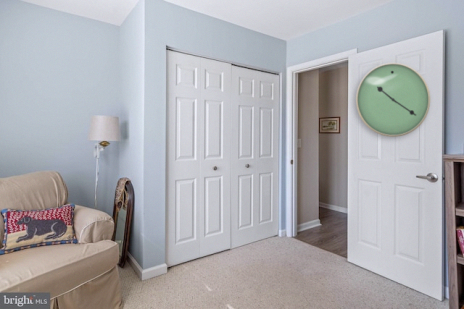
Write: 10,21
